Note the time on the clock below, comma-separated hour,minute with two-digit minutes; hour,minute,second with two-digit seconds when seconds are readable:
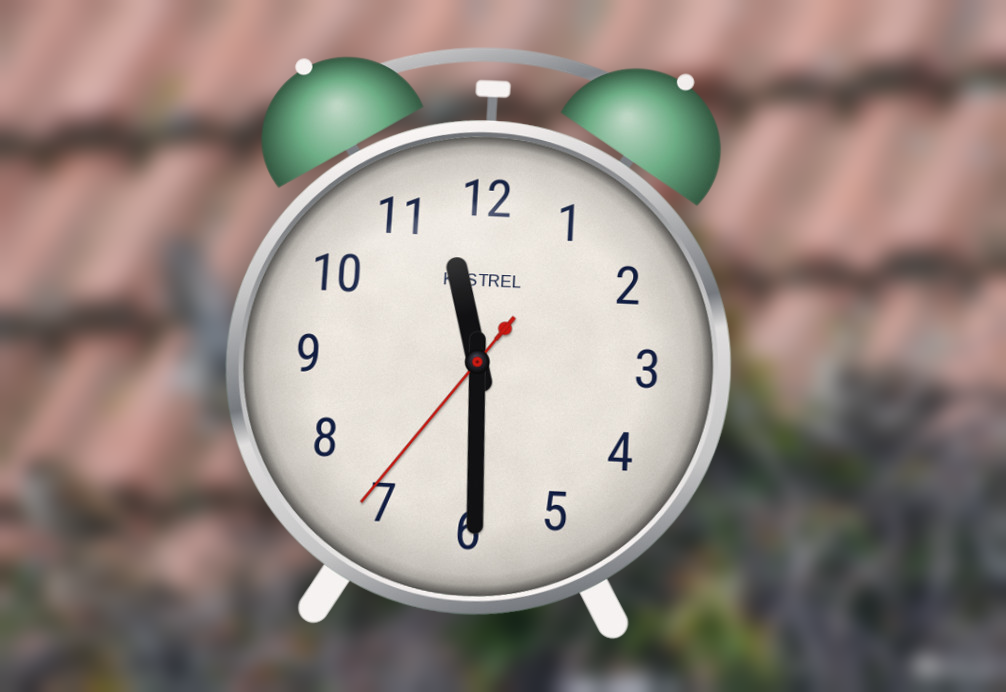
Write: 11,29,36
